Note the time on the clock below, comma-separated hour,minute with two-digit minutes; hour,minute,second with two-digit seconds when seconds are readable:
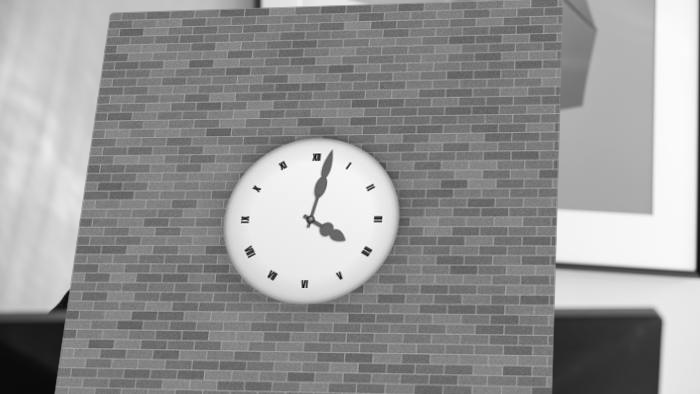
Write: 4,02
